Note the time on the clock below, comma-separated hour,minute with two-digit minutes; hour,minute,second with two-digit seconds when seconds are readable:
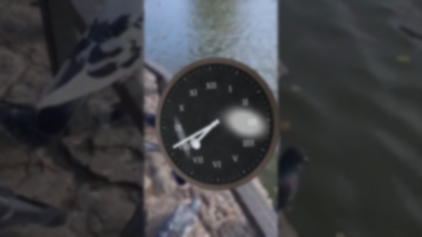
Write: 7,41
